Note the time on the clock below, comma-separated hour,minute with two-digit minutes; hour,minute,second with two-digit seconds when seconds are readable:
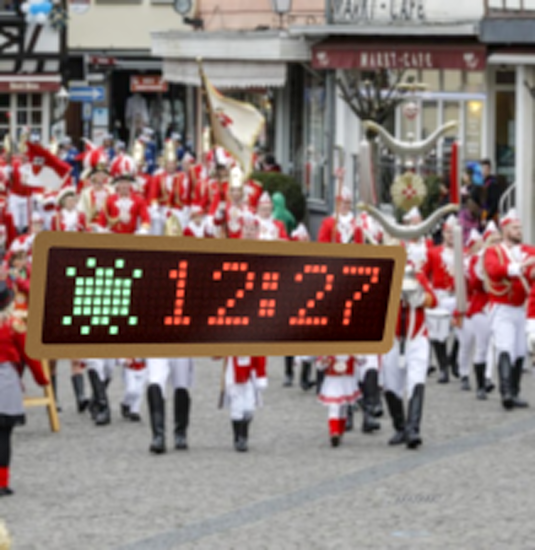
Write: 12,27
